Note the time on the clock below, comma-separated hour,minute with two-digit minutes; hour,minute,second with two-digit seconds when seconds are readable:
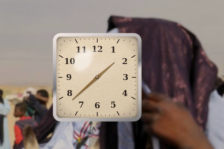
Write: 1,38
